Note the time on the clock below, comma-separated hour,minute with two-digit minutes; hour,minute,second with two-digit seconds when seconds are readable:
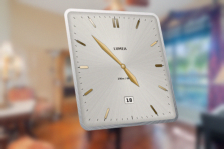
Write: 4,53
